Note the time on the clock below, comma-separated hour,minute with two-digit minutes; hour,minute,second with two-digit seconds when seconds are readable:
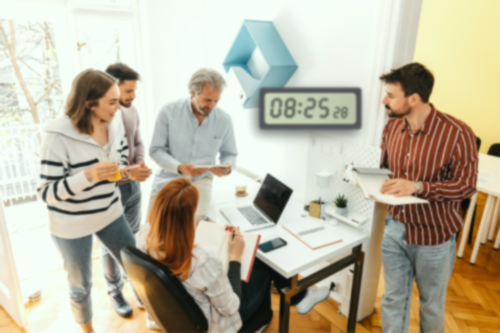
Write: 8,25,28
